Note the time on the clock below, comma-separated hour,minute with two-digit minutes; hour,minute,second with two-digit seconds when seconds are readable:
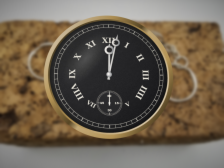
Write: 12,02
